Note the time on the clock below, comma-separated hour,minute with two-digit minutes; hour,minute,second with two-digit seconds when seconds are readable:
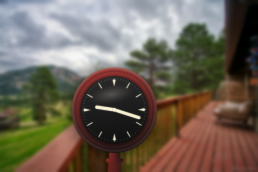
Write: 9,18
